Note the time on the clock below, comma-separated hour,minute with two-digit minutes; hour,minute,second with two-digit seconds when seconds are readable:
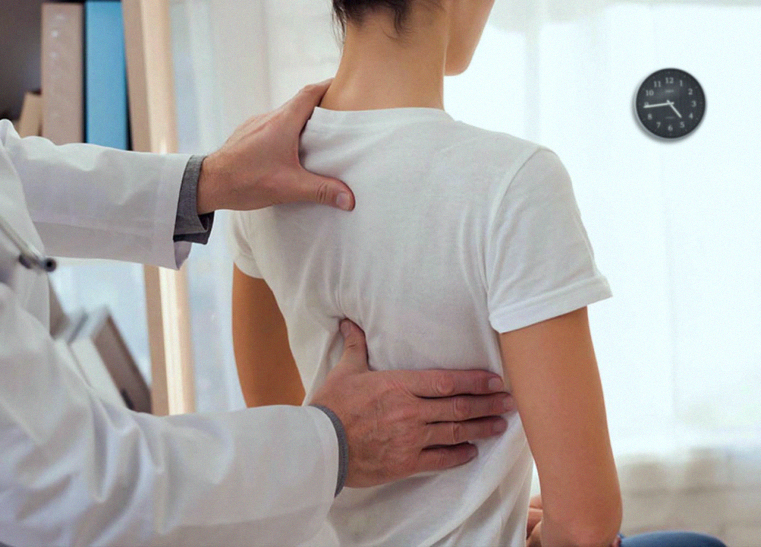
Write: 4,44
